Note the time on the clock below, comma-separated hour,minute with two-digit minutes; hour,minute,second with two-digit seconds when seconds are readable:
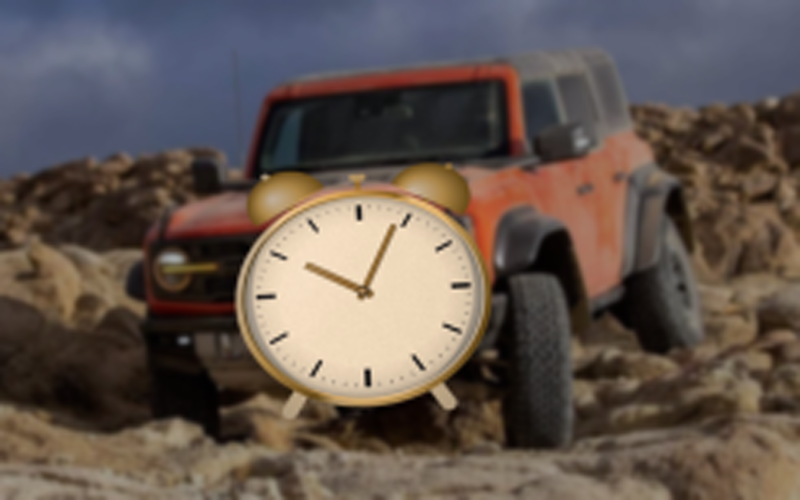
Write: 10,04
